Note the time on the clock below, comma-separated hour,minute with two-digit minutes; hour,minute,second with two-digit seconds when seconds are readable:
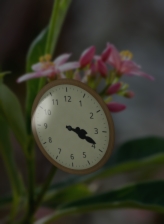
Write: 3,19
